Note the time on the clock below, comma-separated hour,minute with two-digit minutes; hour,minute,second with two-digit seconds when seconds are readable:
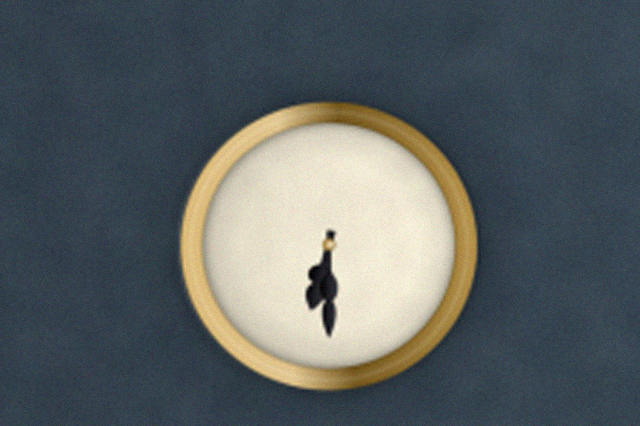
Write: 6,30
